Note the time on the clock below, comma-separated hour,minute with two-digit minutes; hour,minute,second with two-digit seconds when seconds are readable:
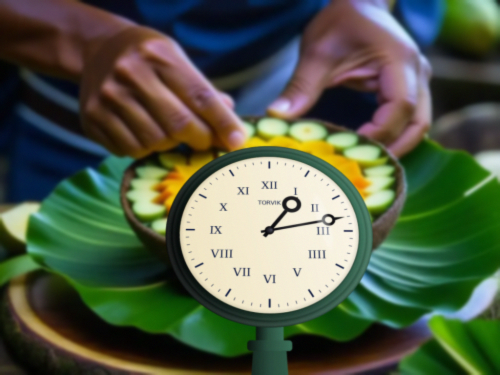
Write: 1,13
